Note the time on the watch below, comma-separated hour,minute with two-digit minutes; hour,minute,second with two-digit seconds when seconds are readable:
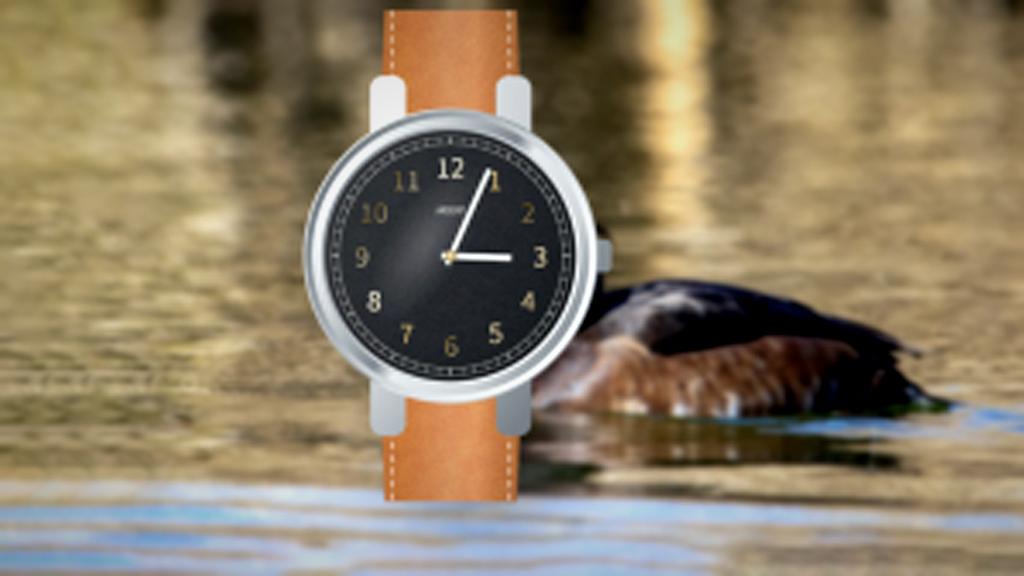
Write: 3,04
